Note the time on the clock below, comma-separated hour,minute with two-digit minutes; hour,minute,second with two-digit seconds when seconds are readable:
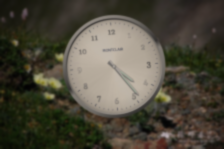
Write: 4,24
